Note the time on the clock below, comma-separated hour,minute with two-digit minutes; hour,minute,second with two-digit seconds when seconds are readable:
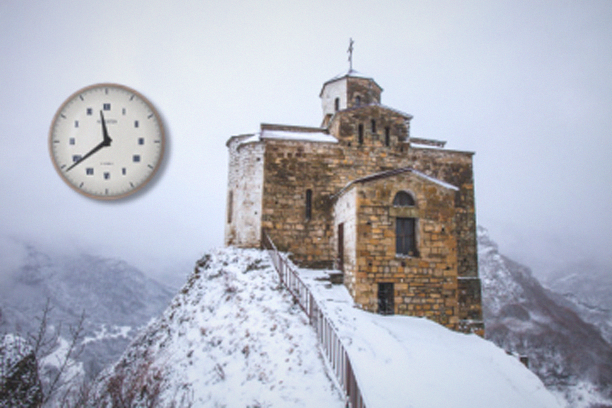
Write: 11,39
